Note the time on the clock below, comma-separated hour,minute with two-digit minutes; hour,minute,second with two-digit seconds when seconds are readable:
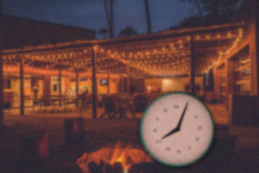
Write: 8,04
